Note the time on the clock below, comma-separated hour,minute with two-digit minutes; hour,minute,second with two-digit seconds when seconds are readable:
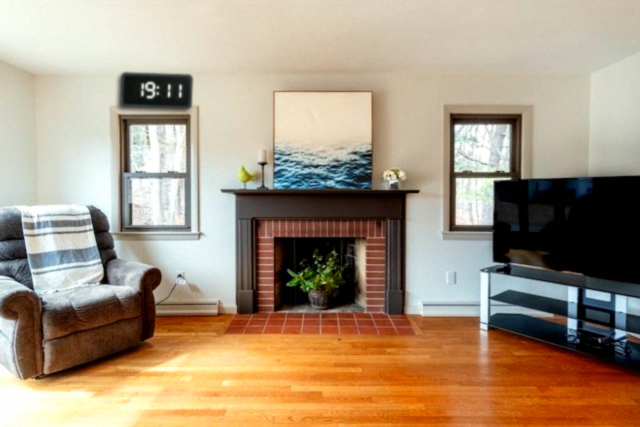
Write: 19,11
